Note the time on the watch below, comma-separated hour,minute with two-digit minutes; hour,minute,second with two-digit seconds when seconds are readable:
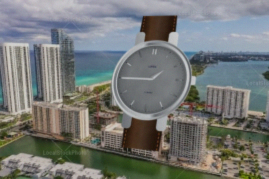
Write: 1,45
